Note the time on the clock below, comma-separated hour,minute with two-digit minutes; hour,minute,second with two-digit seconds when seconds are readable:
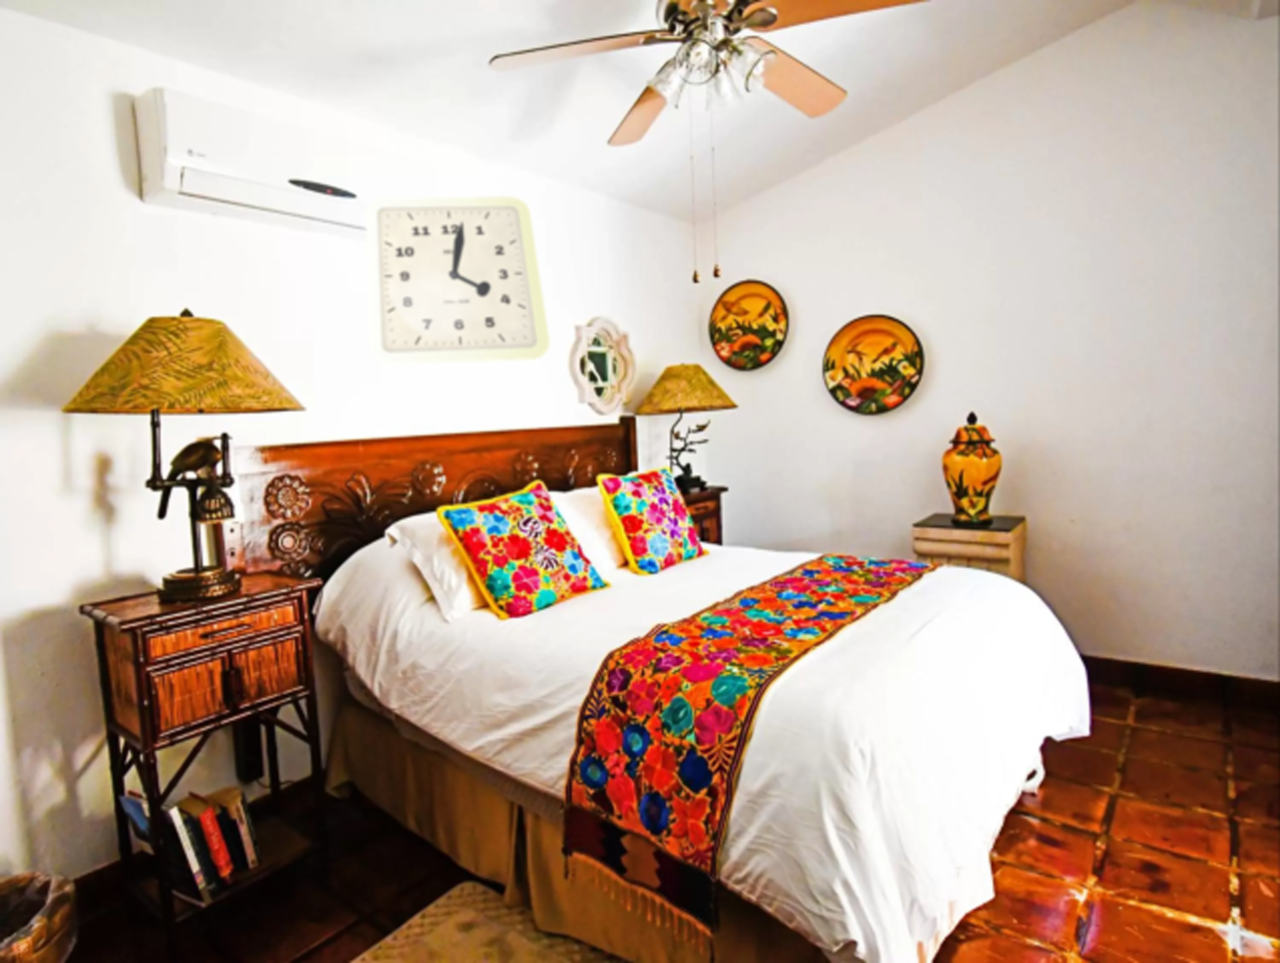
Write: 4,02
